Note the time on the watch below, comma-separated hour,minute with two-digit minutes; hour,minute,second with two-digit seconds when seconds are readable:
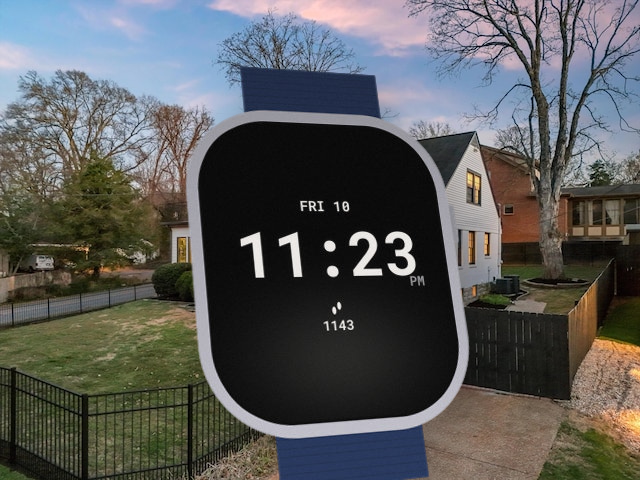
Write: 11,23
